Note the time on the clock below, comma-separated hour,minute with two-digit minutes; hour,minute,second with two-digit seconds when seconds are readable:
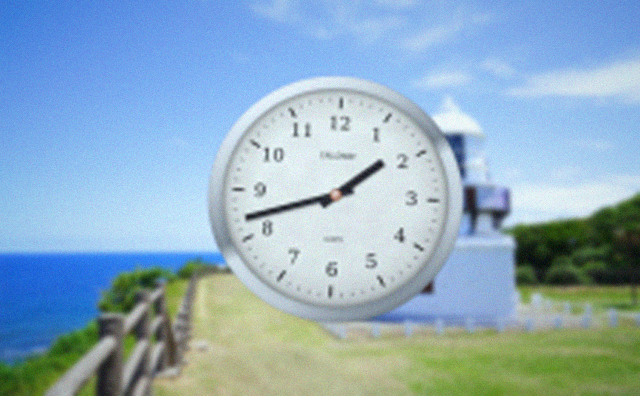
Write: 1,42
